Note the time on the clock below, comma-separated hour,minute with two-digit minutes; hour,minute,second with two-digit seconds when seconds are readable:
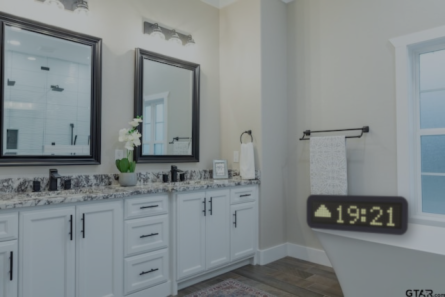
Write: 19,21
